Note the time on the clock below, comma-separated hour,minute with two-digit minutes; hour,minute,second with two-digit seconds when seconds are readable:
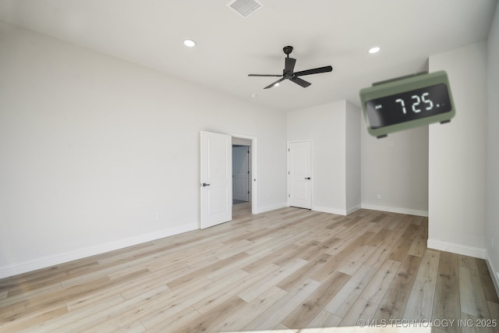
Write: 7,25
